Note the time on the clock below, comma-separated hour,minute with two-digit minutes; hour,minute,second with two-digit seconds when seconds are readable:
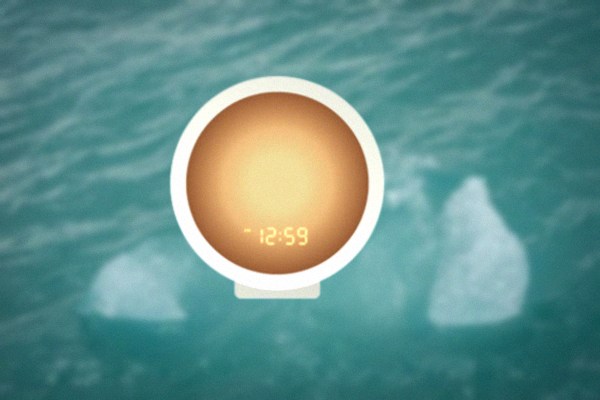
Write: 12,59
